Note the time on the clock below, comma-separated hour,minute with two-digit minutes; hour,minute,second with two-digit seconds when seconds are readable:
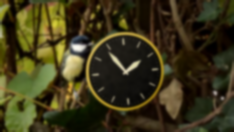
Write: 1,54
